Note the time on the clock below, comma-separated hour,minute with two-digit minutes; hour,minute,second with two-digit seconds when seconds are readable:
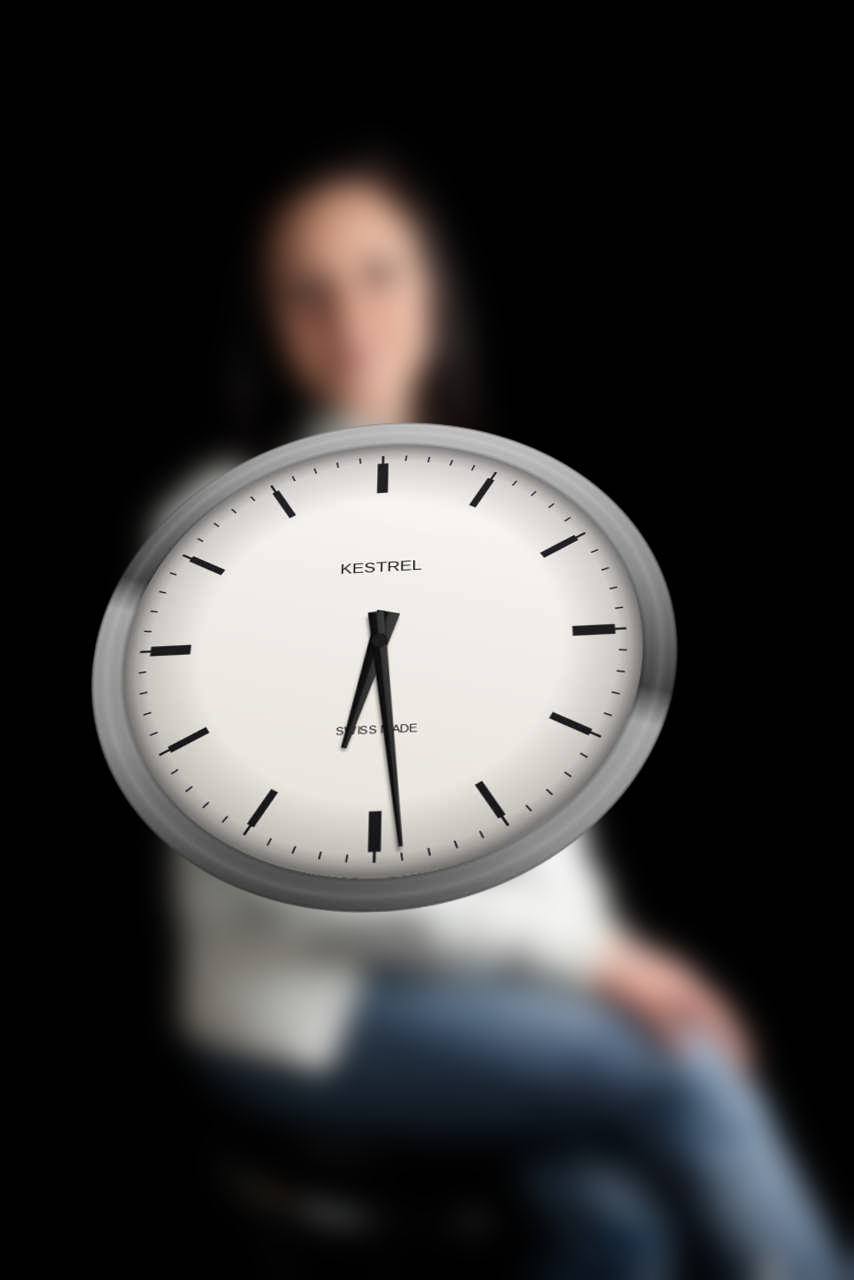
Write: 6,29
